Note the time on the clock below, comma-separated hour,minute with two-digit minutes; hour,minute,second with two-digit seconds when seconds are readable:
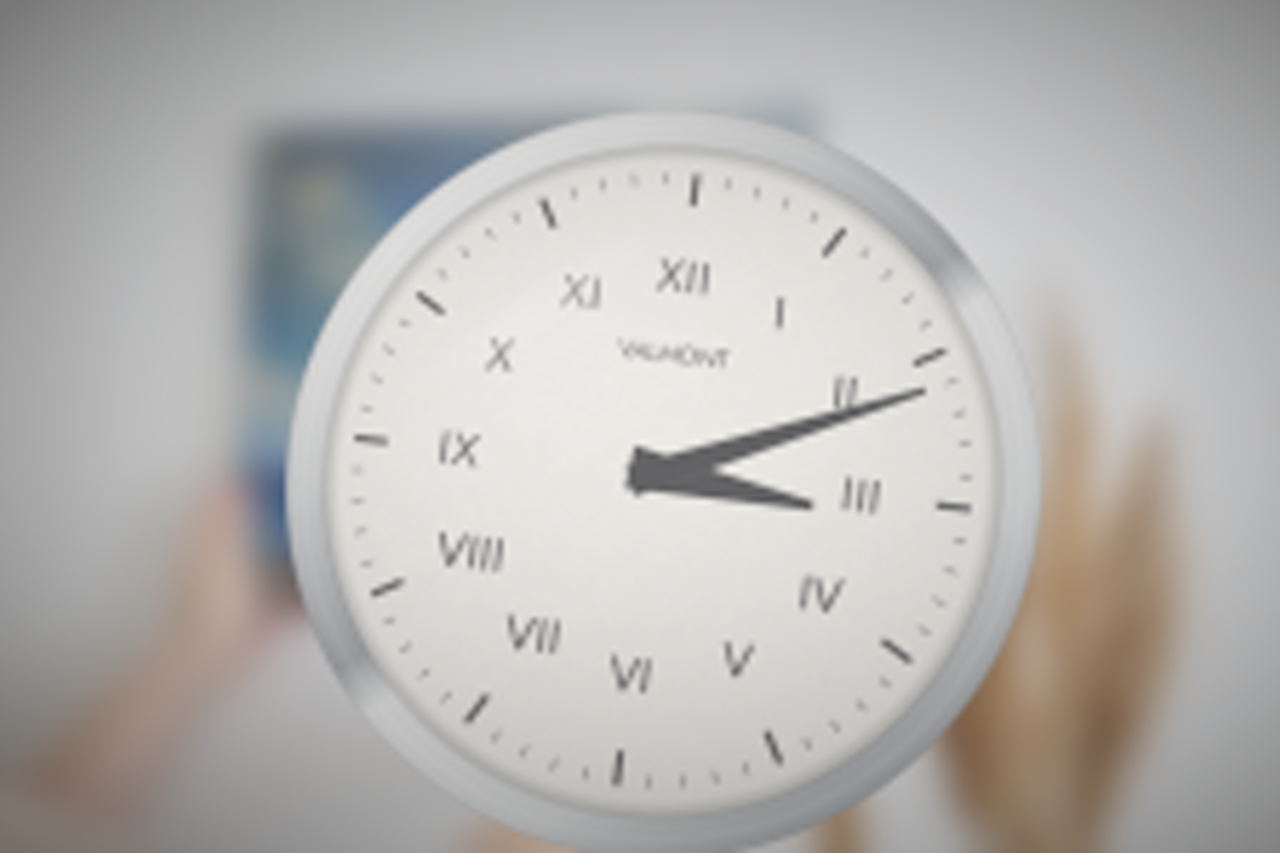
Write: 3,11
